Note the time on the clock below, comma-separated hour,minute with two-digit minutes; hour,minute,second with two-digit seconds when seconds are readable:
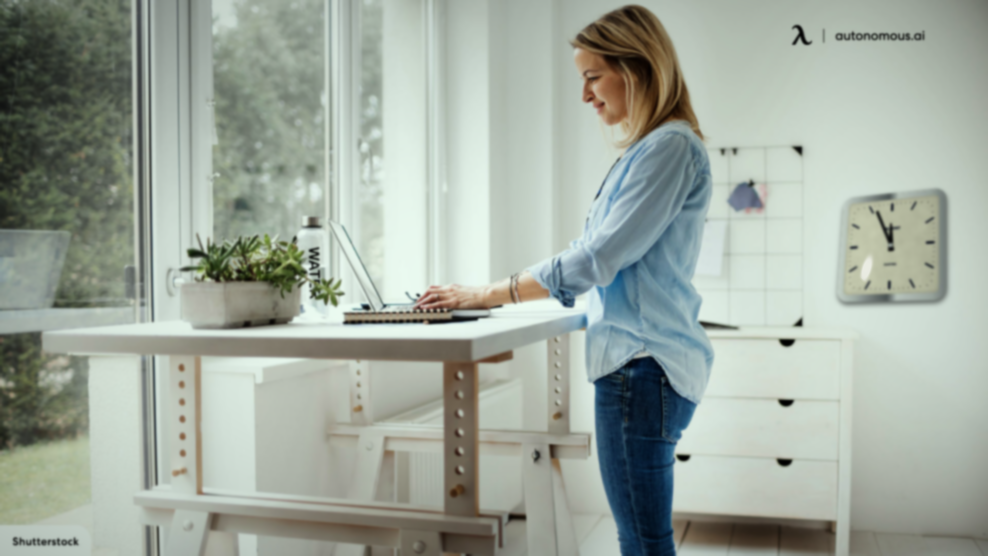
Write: 11,56
